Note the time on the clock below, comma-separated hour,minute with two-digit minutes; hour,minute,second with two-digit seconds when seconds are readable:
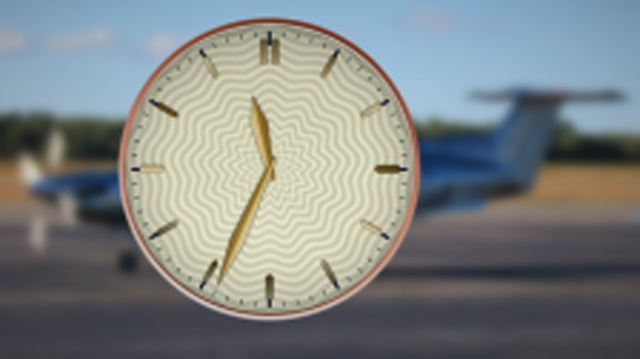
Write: 11,34
